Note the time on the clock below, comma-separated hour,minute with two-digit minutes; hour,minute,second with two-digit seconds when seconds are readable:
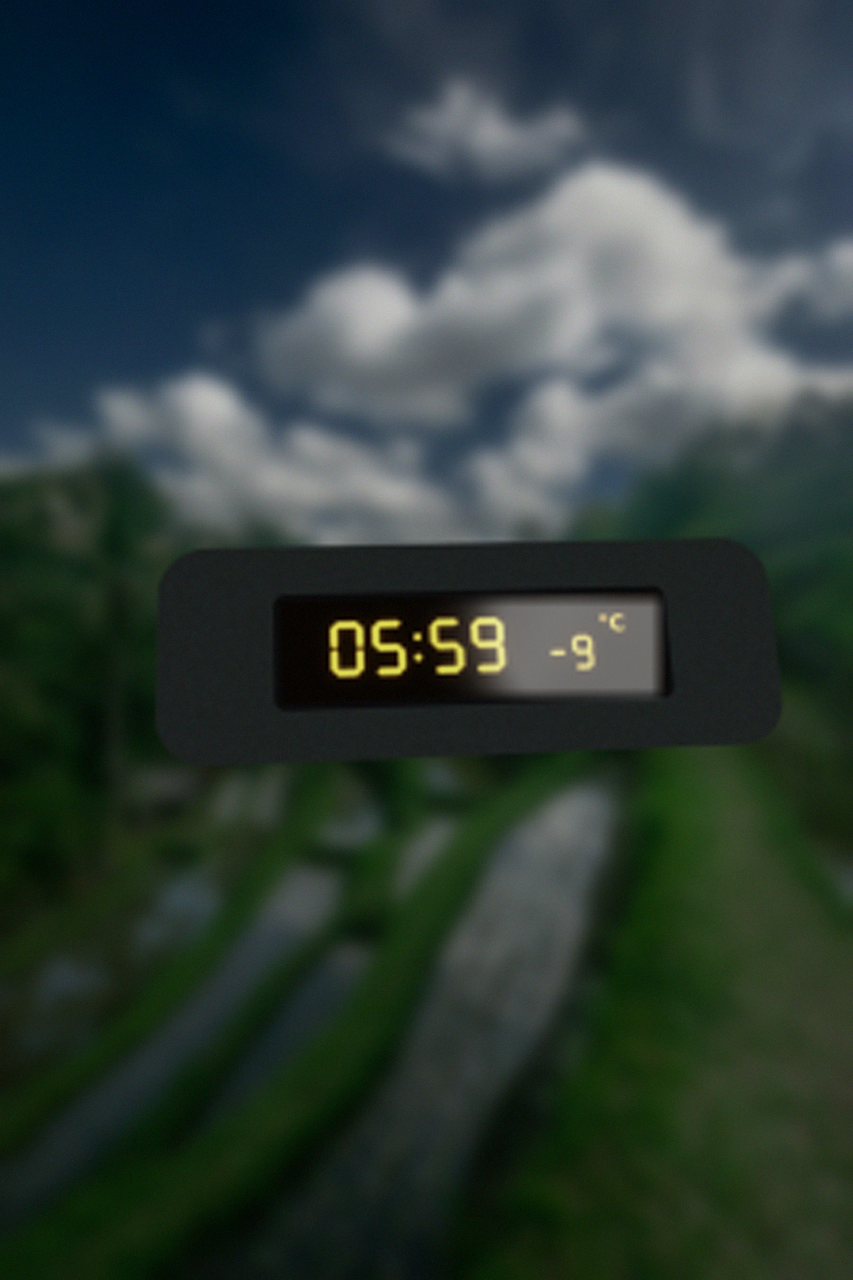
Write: 5,59
